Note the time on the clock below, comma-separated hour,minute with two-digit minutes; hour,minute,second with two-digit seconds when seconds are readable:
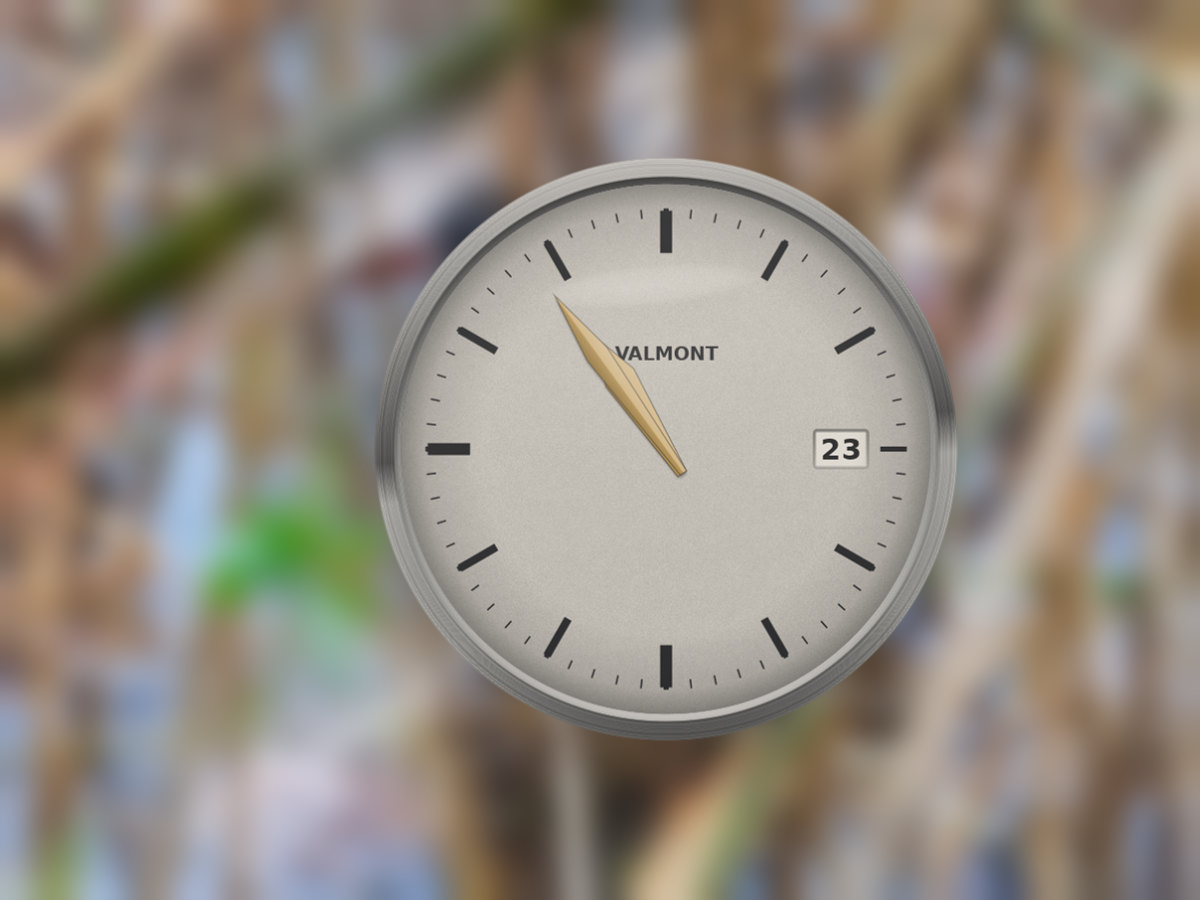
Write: 10,54
